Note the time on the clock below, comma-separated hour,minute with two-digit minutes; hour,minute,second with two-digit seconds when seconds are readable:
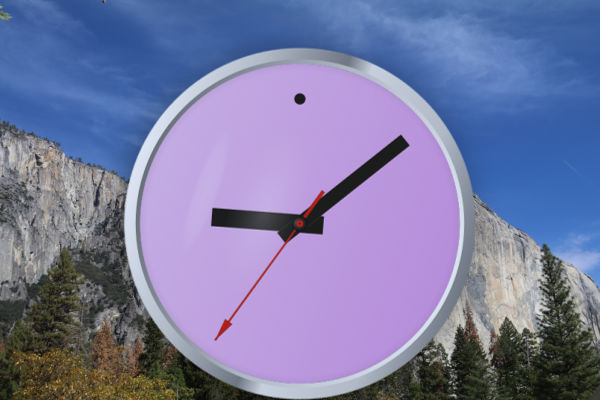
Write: 9,08,36
